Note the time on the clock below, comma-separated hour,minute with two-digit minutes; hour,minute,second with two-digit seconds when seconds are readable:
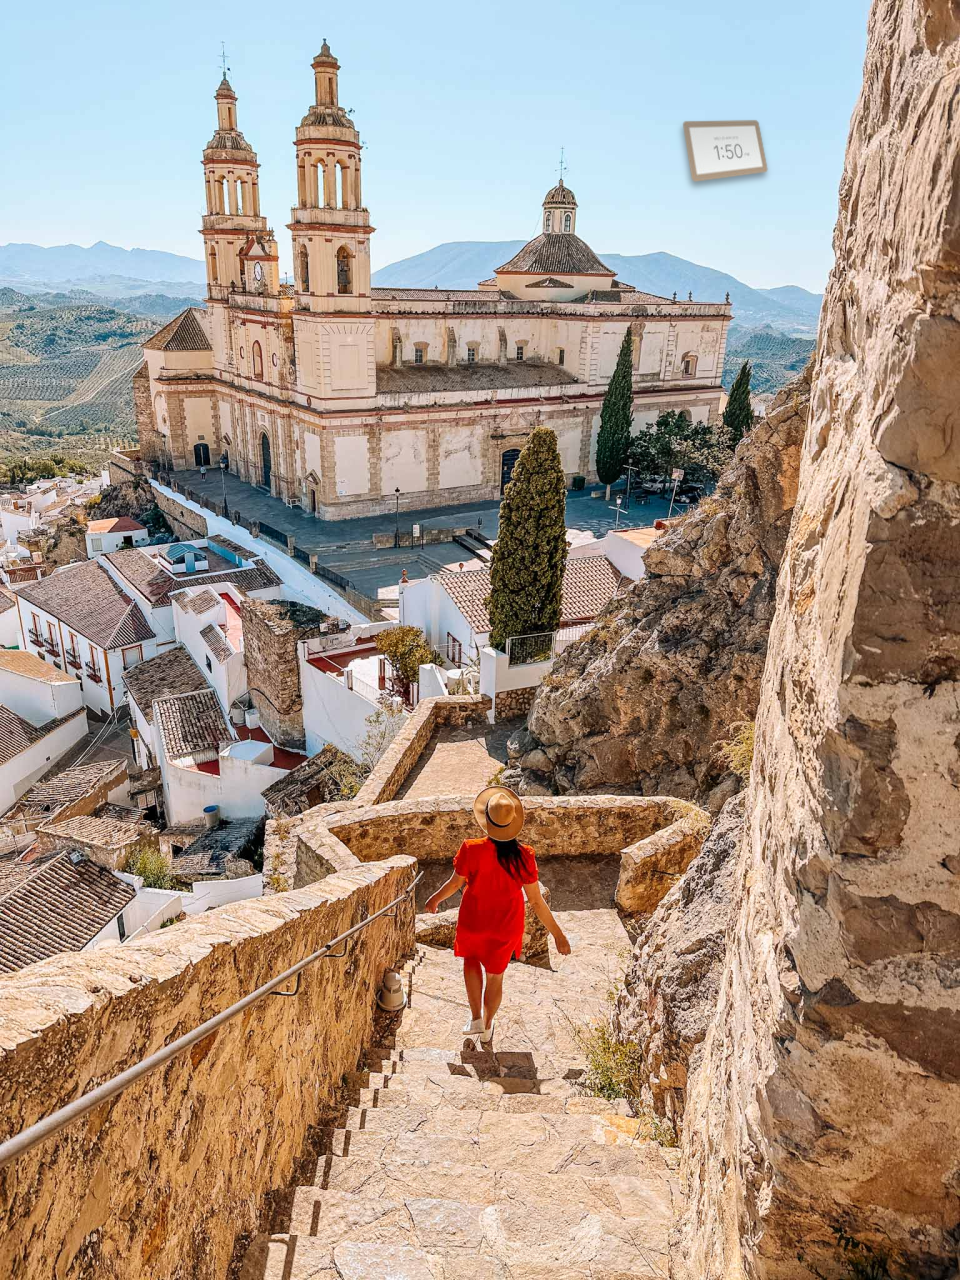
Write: 1,50
